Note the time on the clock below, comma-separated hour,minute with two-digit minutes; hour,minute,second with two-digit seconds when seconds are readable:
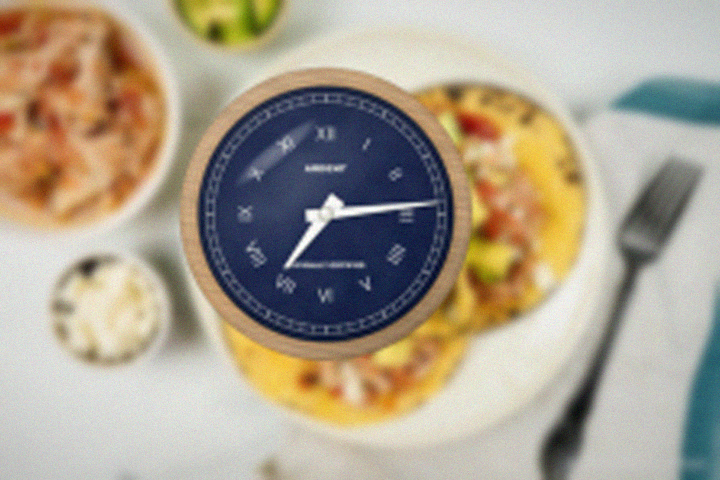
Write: 7,14
